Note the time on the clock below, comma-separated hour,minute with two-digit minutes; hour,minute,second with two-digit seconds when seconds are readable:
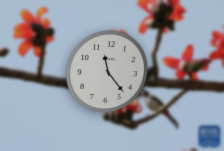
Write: 11,23
